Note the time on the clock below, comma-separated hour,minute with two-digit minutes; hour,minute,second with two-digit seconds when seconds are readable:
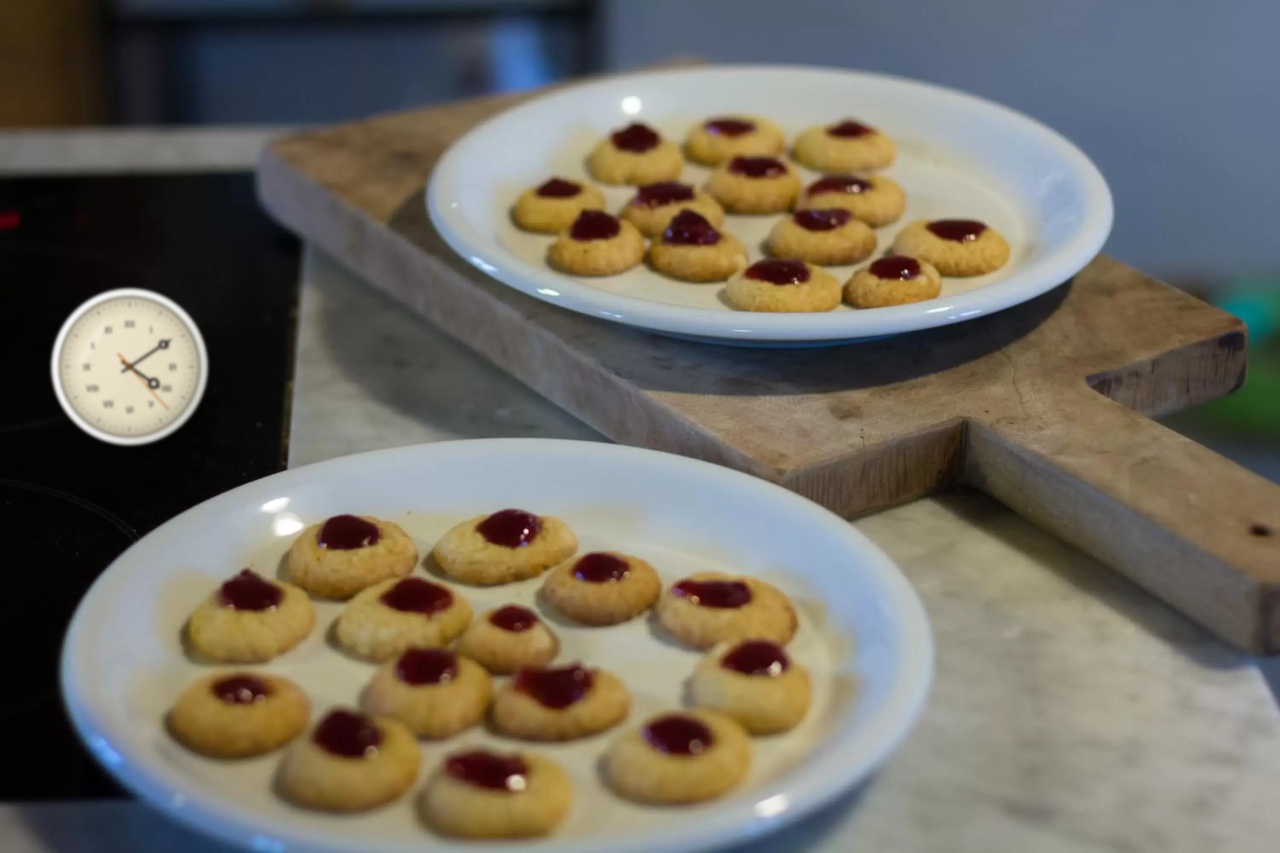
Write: 4,09,23
